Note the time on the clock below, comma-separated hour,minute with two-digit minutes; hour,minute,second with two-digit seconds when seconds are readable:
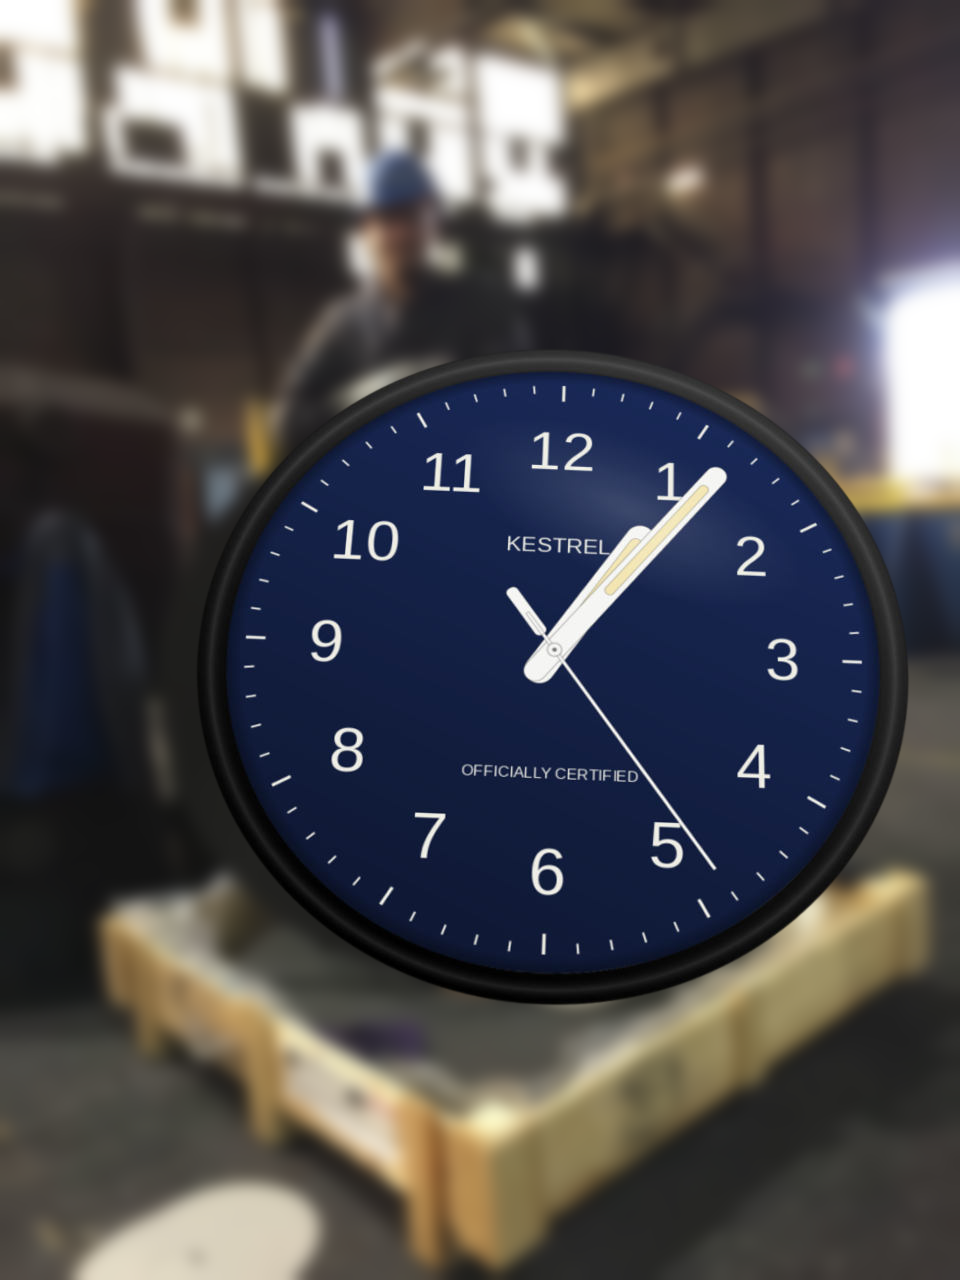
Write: 1,06,24
